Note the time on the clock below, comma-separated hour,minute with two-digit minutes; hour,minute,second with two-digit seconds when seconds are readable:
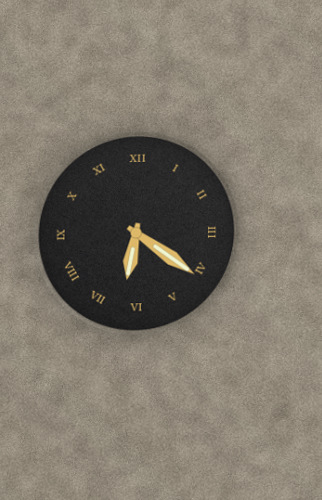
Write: 6,21
